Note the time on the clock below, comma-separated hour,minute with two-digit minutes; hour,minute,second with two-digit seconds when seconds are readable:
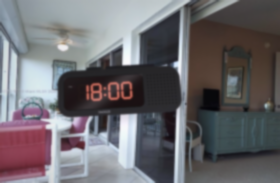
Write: 18,00
